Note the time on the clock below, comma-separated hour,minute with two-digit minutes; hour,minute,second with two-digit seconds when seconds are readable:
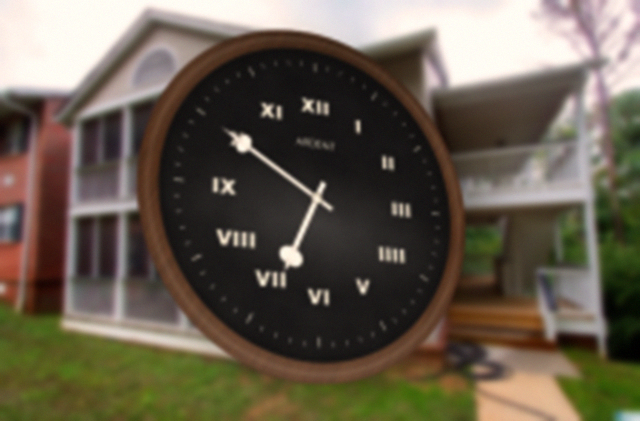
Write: 6,50
